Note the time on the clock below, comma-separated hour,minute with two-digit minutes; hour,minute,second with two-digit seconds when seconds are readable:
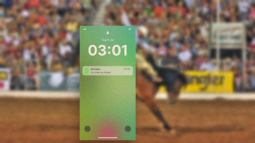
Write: 3,01
